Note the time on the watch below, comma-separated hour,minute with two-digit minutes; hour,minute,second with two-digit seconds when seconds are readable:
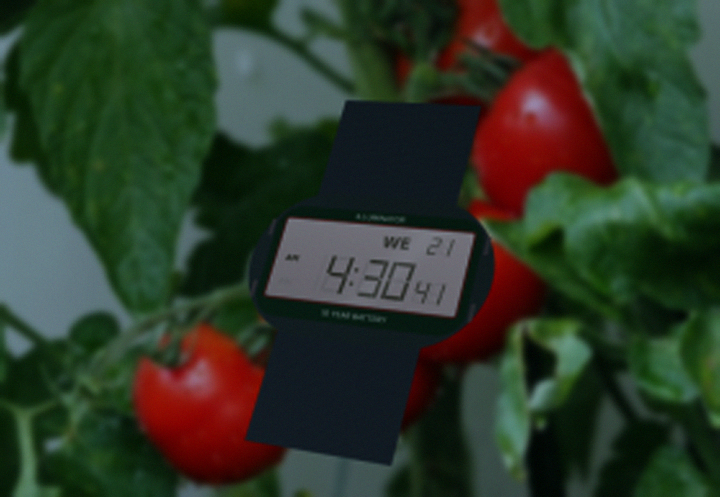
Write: 4,30,41
